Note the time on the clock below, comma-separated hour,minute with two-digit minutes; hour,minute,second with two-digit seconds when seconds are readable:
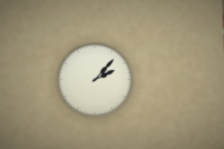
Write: 2,07
